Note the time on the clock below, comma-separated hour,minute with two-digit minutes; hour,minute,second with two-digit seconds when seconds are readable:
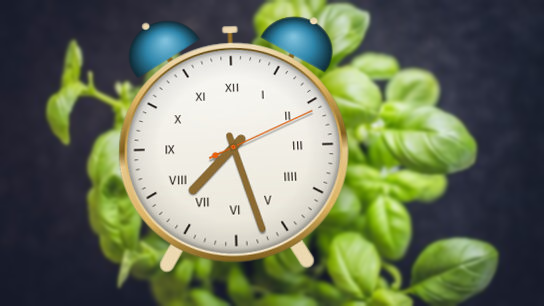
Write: 7,27,11
